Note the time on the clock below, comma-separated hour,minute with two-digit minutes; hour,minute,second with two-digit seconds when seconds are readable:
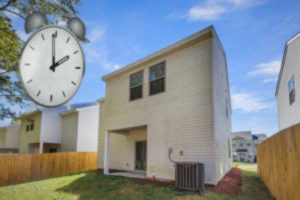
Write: 1,59
